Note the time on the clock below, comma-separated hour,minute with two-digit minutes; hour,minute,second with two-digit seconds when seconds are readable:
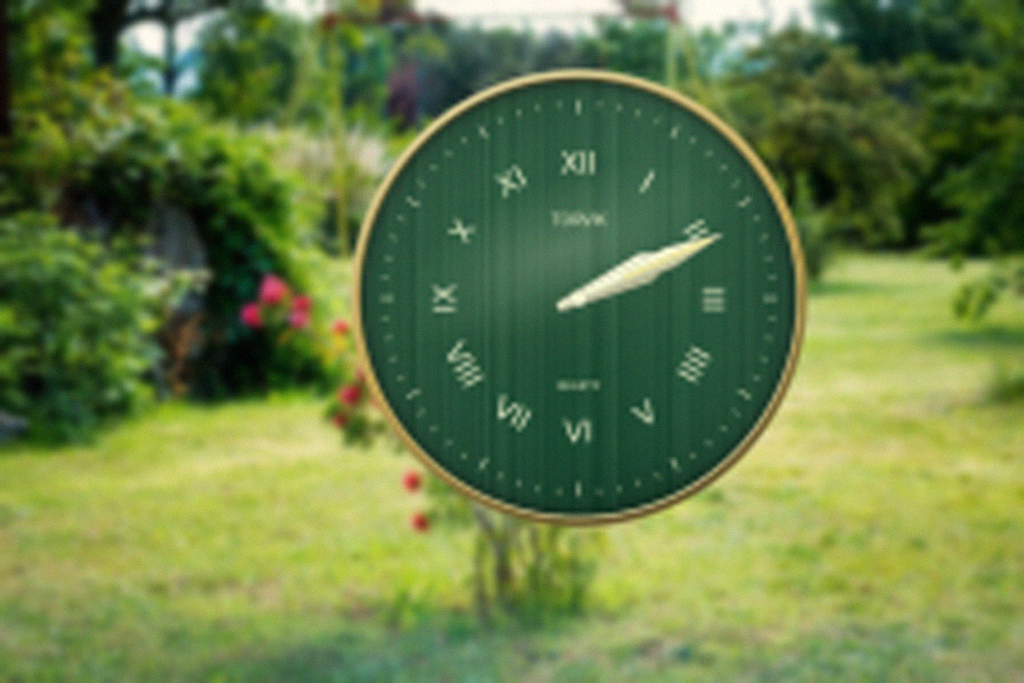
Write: 2,11
